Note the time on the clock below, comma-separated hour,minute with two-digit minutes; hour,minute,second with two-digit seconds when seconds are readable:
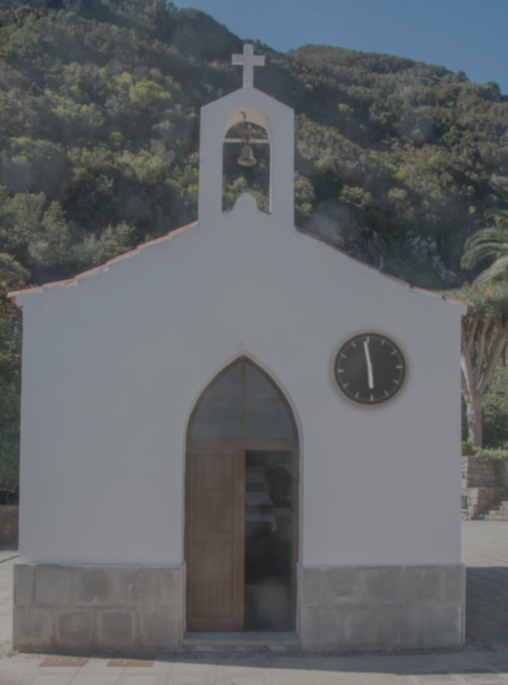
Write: 5,59
